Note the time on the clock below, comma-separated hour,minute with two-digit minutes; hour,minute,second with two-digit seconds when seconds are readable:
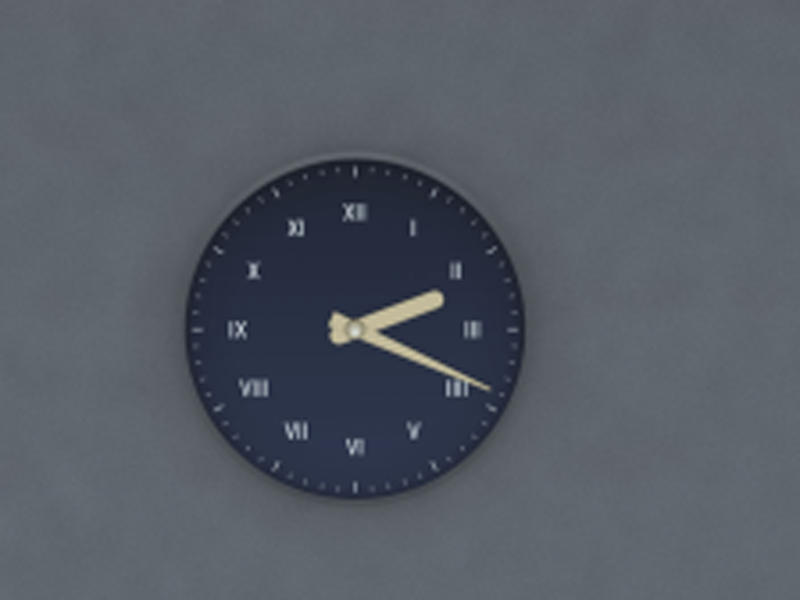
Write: 2,19
